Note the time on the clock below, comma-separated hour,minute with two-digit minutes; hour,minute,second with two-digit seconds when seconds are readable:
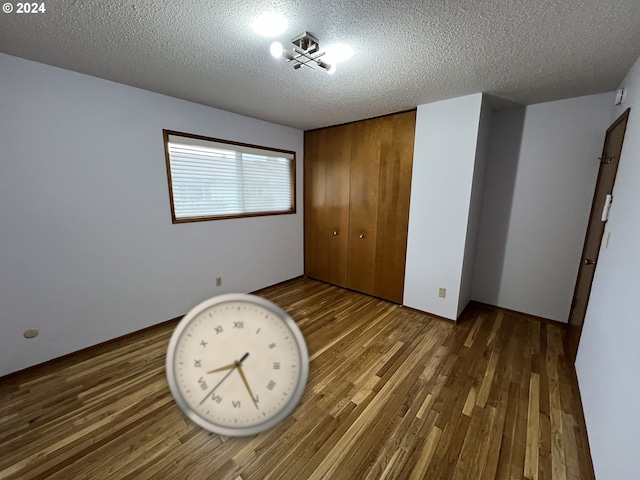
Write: 8,25,37
